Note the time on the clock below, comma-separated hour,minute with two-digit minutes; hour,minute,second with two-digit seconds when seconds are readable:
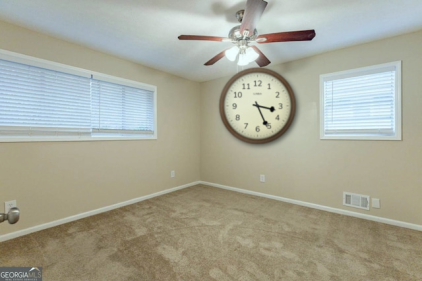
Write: 3,26
